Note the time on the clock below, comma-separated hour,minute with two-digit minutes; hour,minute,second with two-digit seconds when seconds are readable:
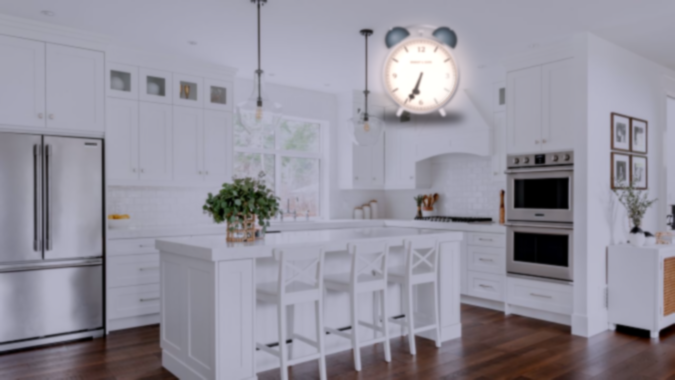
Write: 6,34
